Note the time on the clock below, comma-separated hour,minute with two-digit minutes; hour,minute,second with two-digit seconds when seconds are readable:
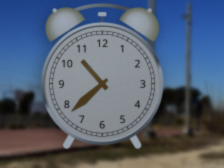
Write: 10,38
